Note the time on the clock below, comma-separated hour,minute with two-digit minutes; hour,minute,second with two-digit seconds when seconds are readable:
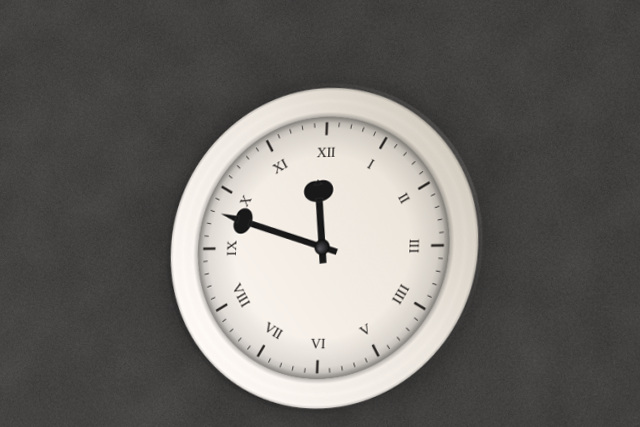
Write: 11,48
